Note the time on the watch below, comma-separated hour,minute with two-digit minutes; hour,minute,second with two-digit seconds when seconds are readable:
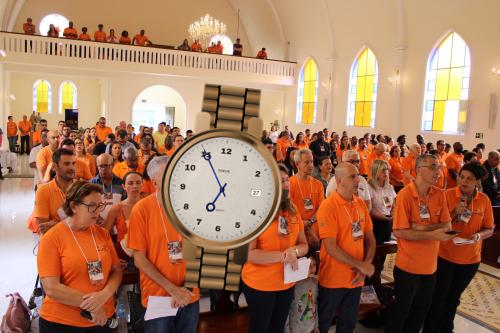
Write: 6,55
